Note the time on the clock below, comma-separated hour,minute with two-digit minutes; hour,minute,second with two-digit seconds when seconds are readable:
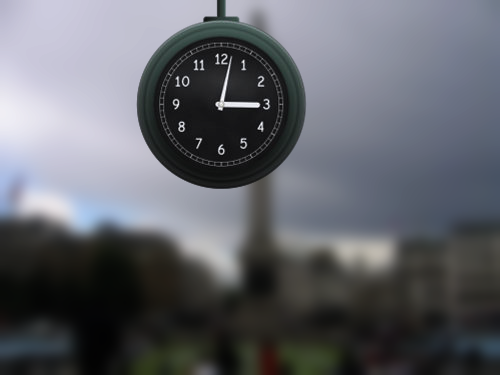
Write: 3,02
